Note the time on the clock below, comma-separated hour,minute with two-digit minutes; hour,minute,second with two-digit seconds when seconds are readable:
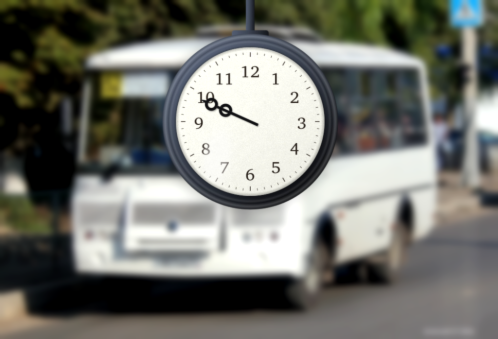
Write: 9,49
